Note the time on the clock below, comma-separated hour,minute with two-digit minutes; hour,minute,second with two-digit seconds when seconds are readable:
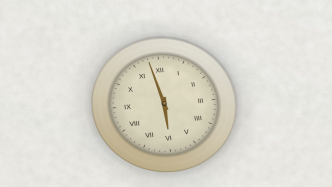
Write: 5,58
